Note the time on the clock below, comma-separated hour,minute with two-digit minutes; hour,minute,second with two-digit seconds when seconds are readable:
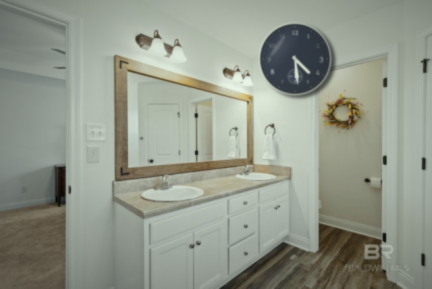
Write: 4,29
